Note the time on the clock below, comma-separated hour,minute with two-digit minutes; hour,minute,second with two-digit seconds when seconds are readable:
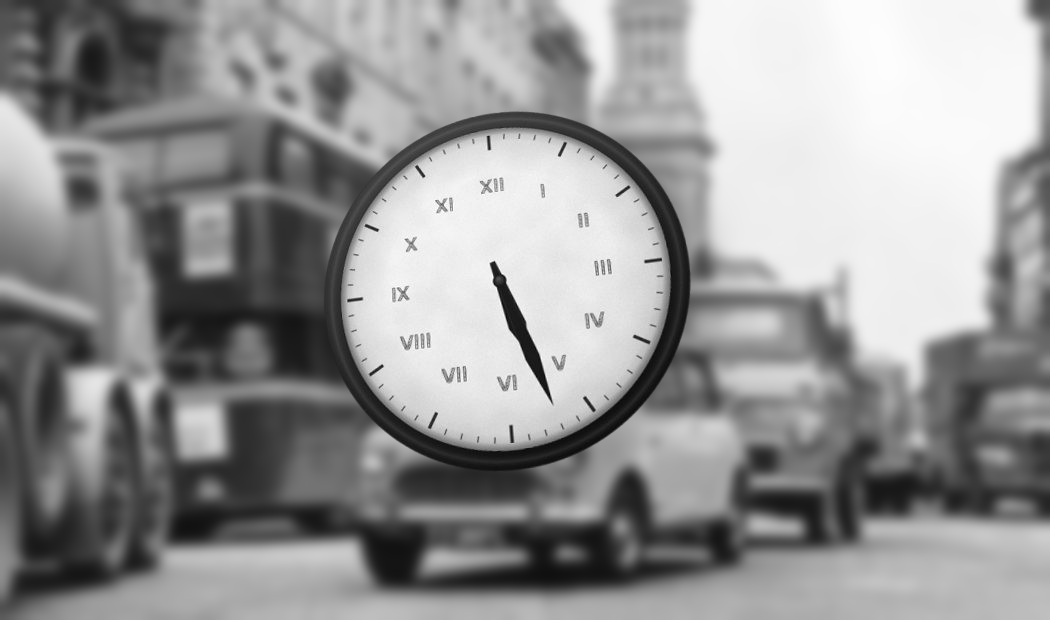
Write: 5,27
